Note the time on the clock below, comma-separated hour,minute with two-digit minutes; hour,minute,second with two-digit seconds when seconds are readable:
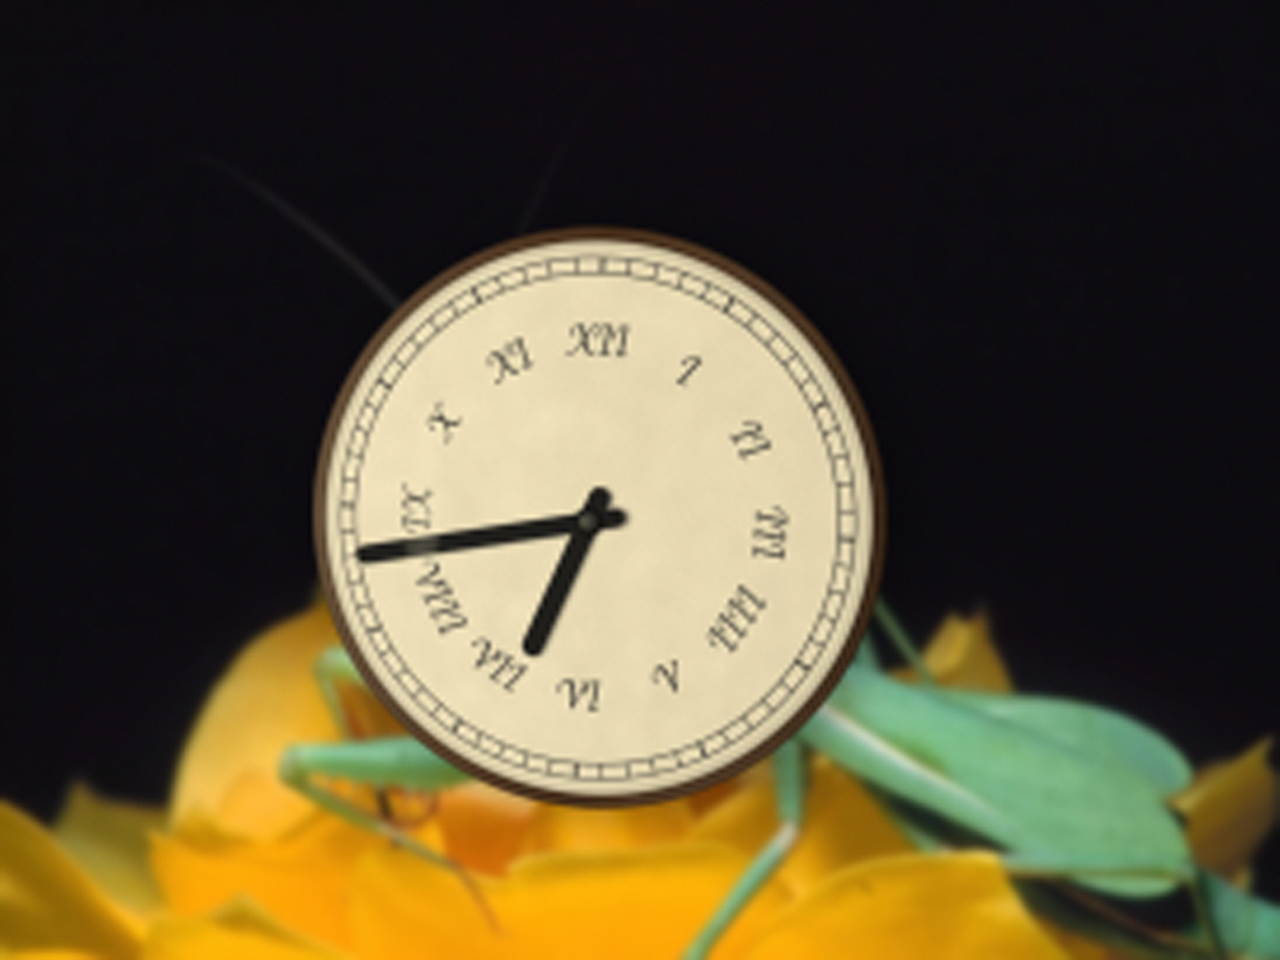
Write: 6,43
